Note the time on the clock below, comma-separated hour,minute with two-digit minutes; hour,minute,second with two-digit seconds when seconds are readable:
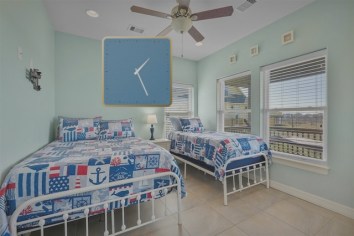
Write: 1,26
